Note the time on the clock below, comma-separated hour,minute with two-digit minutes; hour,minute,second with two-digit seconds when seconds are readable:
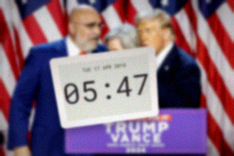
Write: 5,47
